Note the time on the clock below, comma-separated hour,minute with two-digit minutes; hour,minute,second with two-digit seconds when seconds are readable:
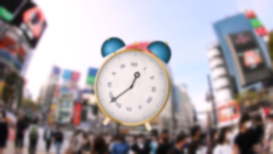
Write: 12,38
